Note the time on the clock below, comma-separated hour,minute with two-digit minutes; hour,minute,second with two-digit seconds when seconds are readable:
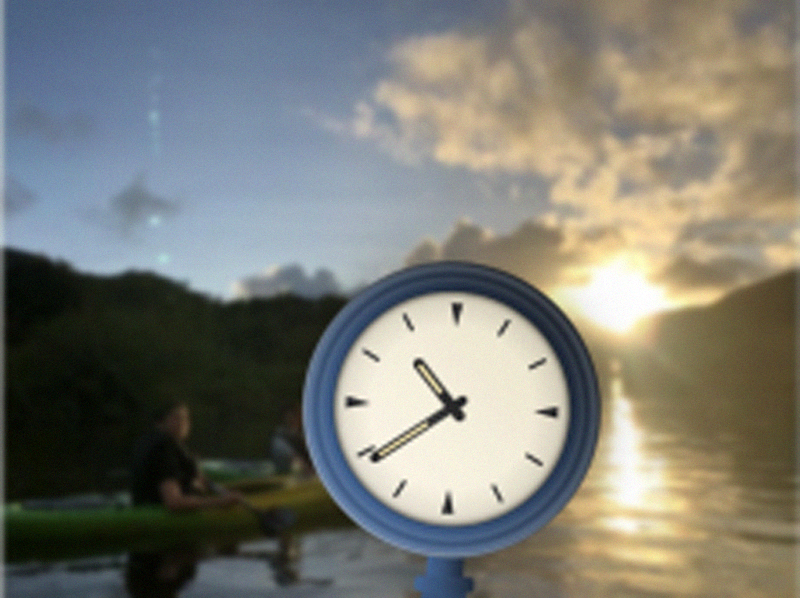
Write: 10,39
